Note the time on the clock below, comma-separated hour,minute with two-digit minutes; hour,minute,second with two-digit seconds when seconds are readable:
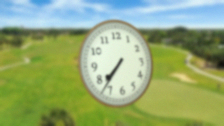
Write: 7,37
